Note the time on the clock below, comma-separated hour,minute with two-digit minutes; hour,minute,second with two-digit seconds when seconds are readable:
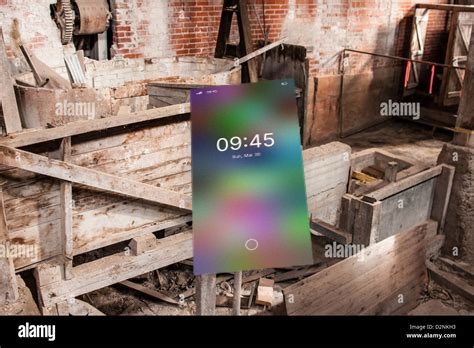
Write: 9,45
